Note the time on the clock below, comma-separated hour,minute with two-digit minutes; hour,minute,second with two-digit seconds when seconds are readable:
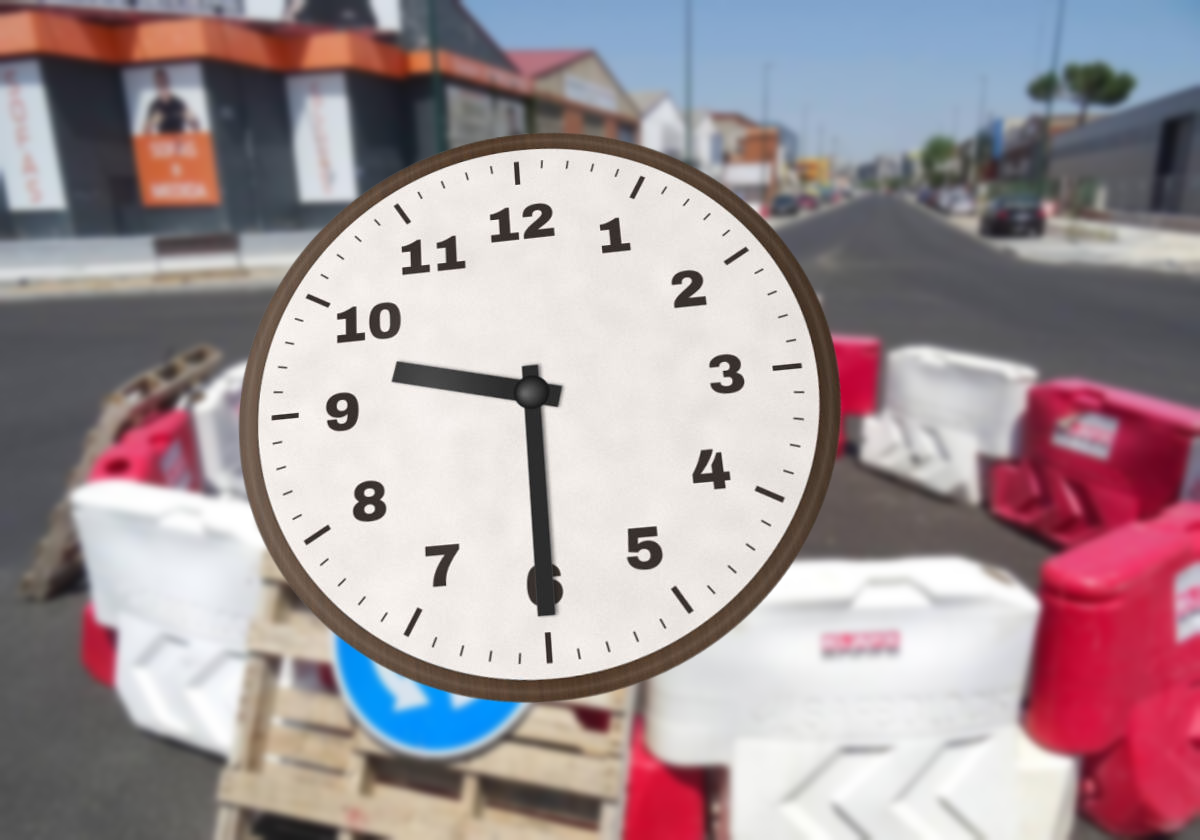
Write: 9,30
